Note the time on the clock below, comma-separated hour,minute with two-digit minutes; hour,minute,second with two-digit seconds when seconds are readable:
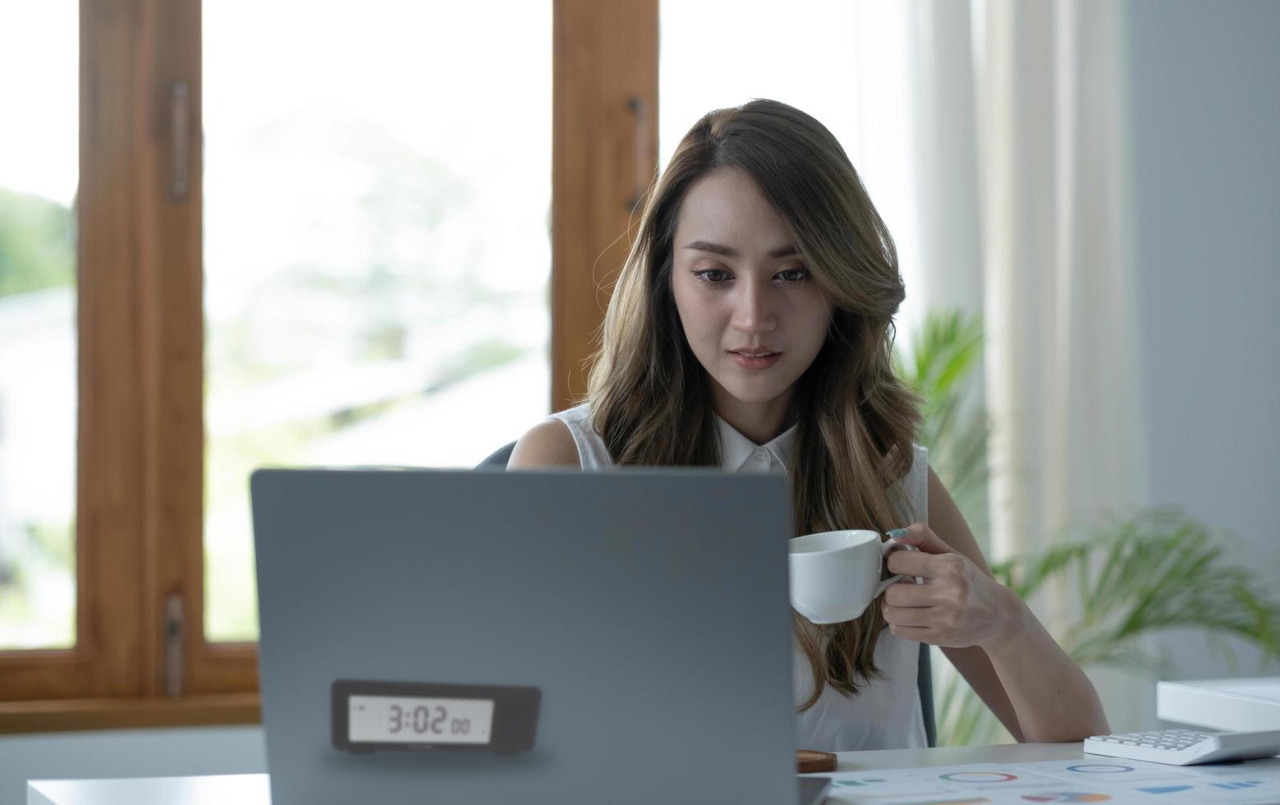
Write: 3,02,00
